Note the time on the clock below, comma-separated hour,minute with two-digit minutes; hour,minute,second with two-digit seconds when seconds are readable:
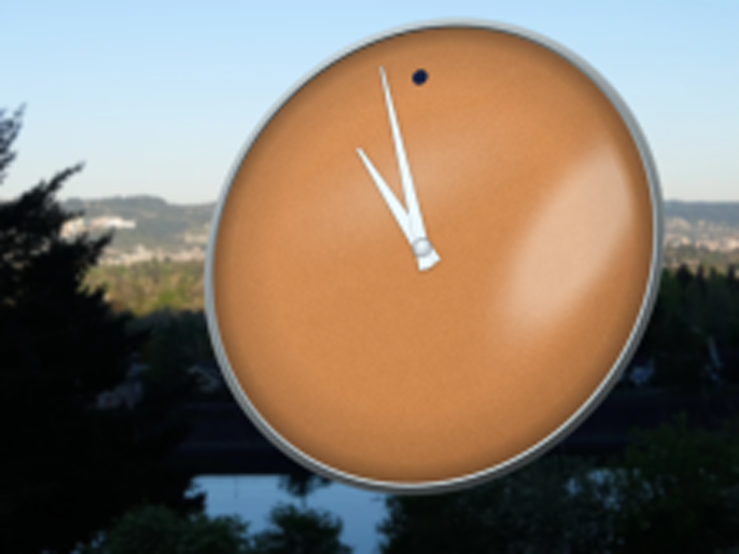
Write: 10,58
